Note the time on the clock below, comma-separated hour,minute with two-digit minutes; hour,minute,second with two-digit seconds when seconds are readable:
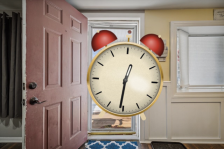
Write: 12,31
